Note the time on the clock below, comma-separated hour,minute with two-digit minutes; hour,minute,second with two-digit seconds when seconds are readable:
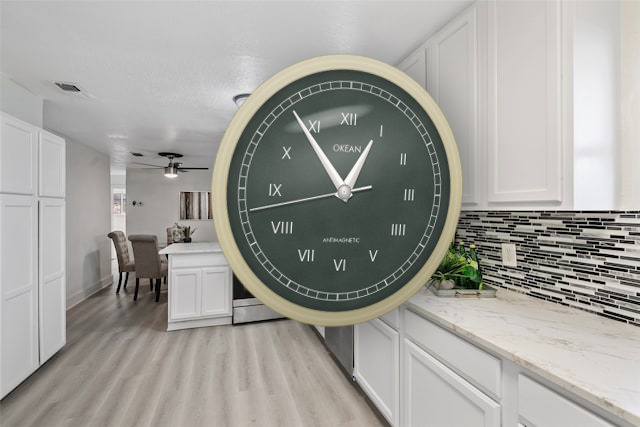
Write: 12,53,43
